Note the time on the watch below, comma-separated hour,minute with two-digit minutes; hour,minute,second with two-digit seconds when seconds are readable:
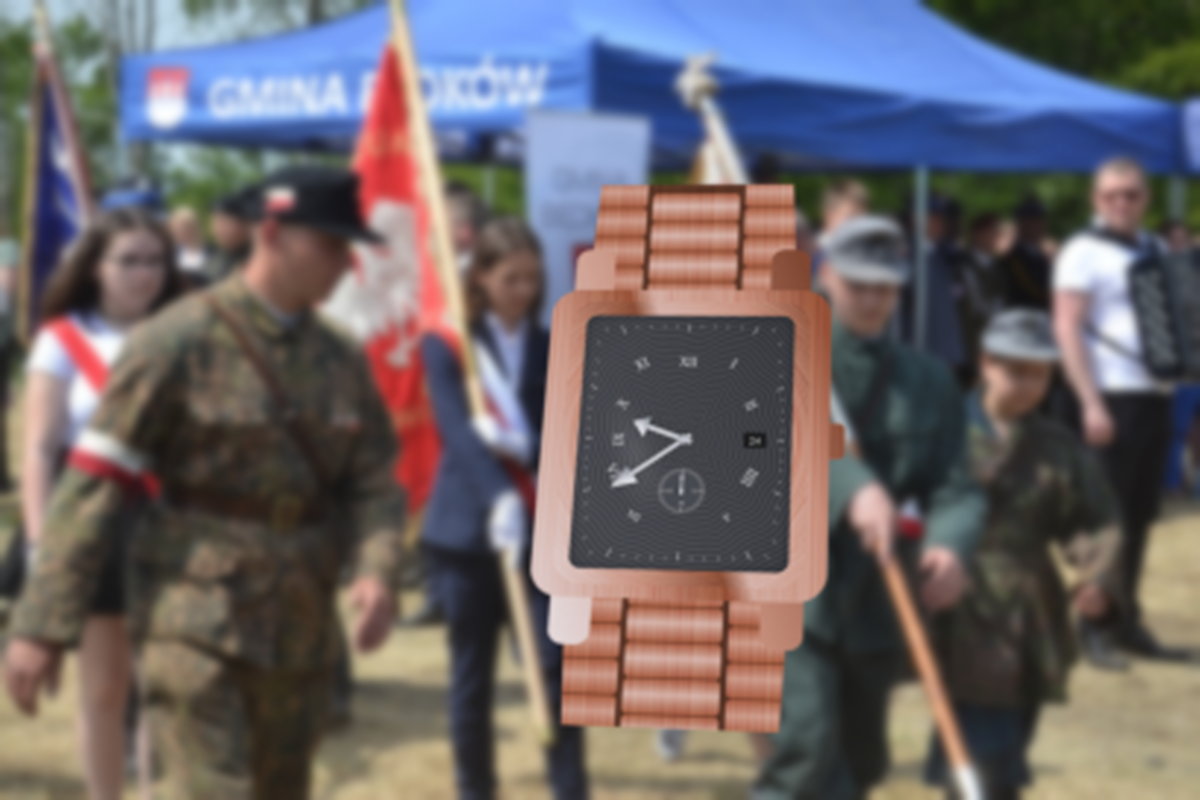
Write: 9,39
